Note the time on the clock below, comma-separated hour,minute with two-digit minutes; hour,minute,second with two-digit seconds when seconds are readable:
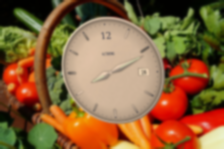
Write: 8,11
